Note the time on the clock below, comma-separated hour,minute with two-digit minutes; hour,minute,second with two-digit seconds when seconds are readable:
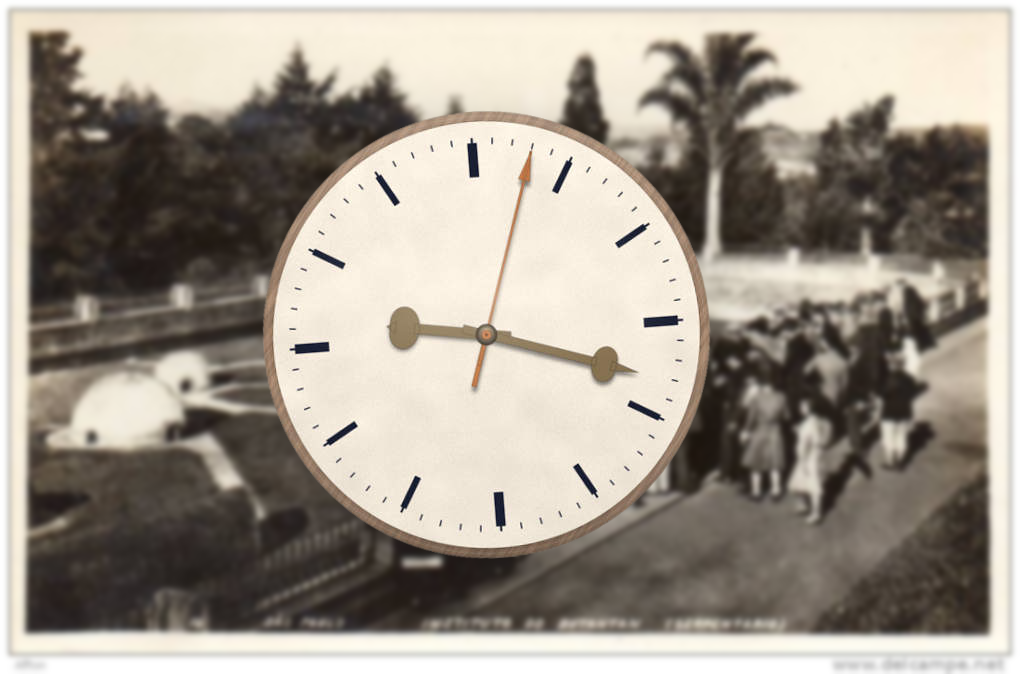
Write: 9,18,03
